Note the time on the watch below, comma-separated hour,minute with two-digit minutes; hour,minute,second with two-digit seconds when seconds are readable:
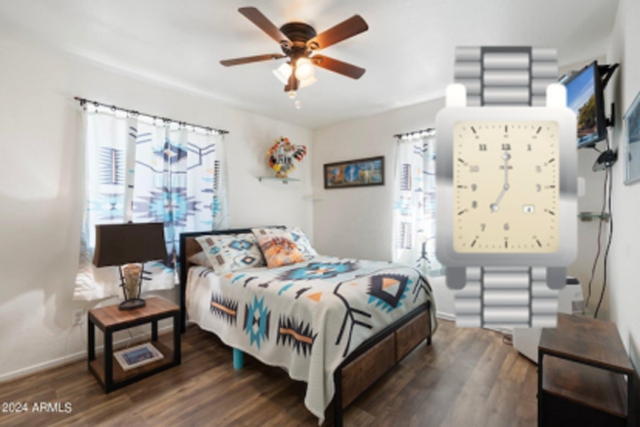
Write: 7,00
